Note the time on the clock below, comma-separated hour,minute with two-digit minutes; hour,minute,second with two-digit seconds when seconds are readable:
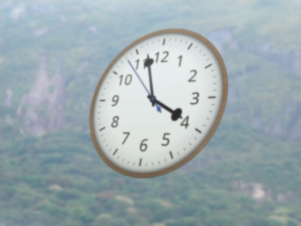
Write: 3,56,53
